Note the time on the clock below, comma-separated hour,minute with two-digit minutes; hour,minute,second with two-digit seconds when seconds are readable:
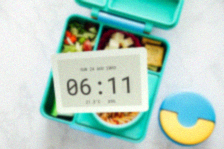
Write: 6,11
